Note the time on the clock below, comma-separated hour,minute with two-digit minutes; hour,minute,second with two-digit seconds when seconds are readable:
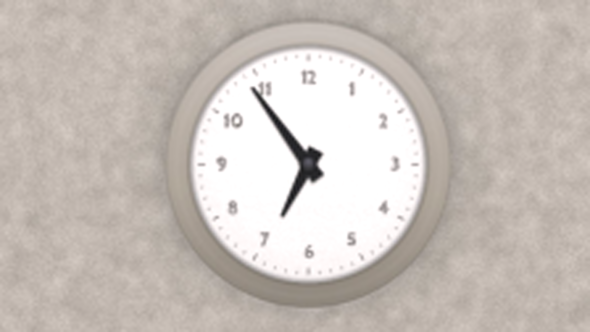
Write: 6,54
